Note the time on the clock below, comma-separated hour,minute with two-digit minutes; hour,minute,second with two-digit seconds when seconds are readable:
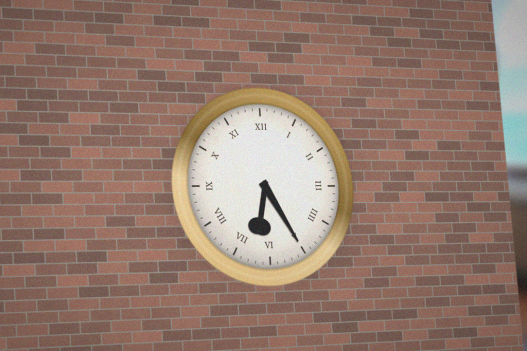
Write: 6,25
